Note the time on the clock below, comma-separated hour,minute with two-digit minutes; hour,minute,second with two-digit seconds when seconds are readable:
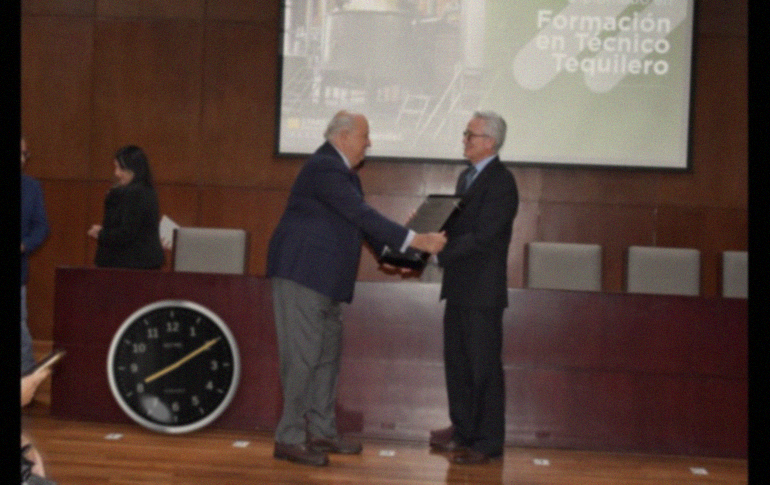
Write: 8,10
